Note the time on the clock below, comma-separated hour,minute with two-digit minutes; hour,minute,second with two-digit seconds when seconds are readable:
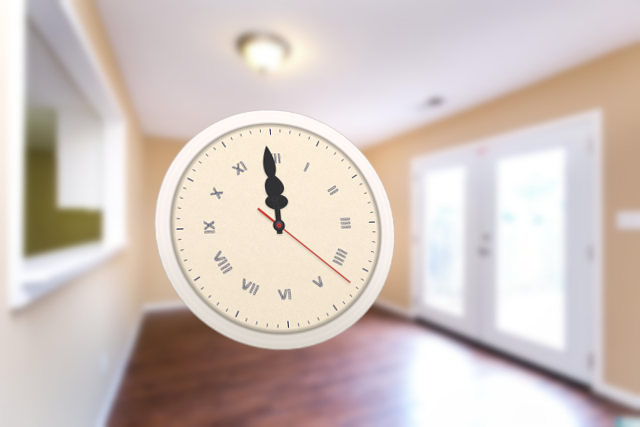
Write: 11,59,22
